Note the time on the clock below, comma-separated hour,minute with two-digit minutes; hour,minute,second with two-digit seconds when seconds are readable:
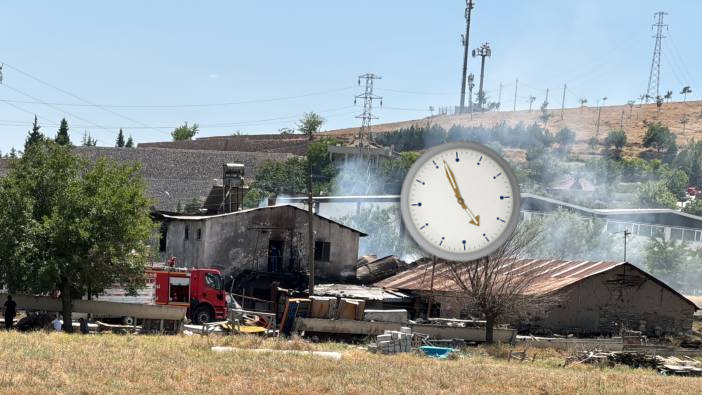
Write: 4,57
